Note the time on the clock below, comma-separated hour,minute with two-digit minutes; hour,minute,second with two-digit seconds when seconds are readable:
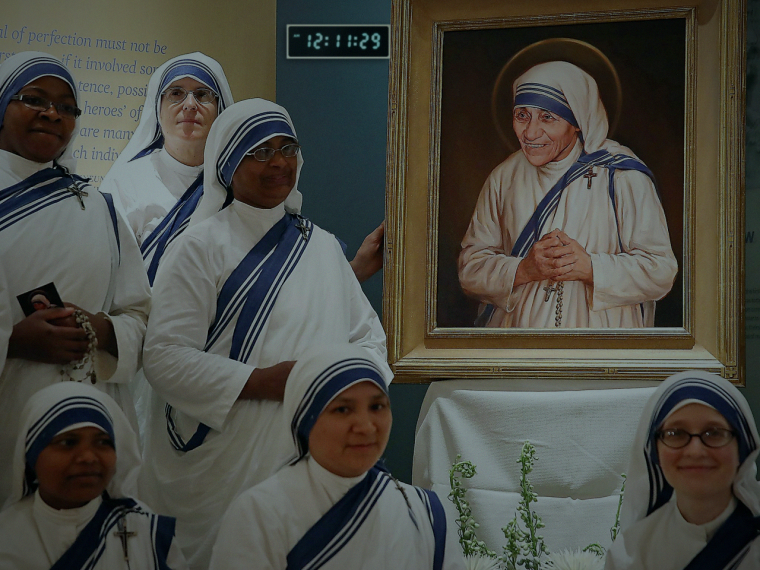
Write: 12,11,29
